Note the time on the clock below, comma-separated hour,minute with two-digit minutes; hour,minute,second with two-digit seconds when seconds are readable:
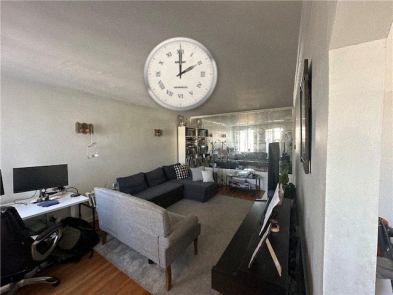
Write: 2,00
